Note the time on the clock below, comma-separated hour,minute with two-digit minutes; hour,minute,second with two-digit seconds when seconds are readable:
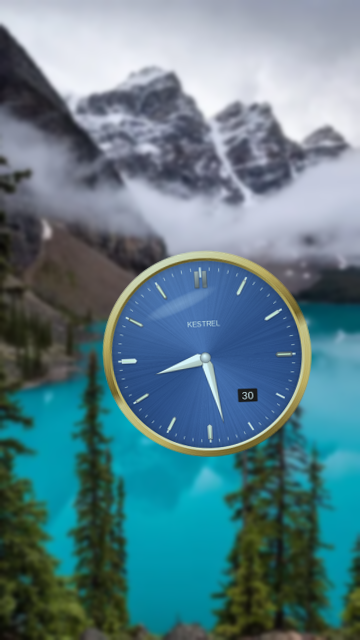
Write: 8,28
